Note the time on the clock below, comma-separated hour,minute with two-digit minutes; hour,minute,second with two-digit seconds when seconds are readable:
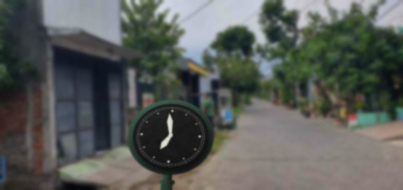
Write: 6,59
